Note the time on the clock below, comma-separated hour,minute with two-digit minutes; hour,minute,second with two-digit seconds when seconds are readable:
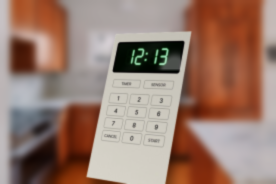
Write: 12,13
